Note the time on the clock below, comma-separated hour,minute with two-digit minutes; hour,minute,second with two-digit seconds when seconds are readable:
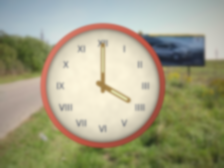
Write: 4,00
